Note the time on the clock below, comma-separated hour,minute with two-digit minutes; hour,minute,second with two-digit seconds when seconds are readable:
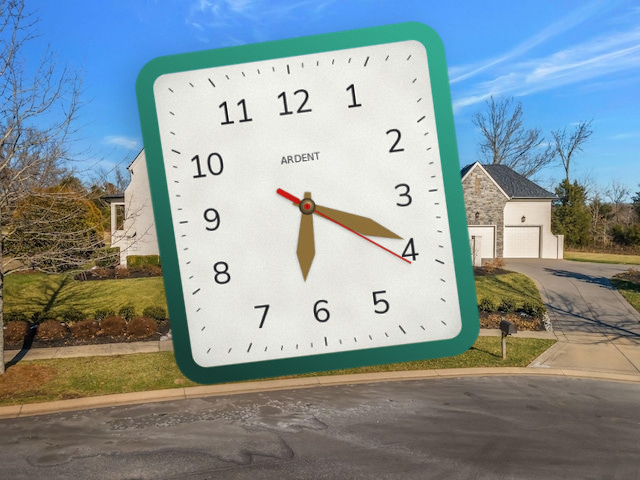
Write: 6,19,21
